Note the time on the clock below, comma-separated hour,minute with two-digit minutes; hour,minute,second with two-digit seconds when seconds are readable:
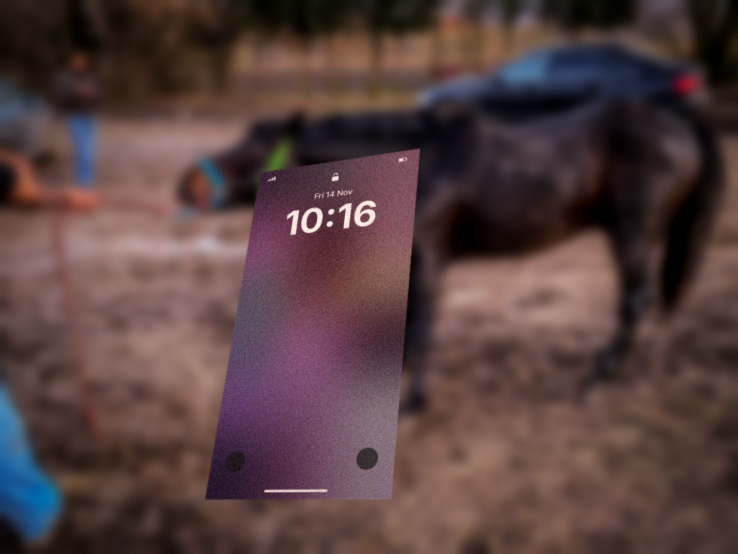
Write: 10,16
